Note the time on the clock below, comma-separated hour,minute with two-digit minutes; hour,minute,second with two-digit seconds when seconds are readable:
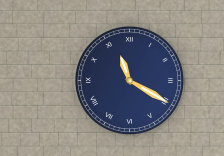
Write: 11,20
